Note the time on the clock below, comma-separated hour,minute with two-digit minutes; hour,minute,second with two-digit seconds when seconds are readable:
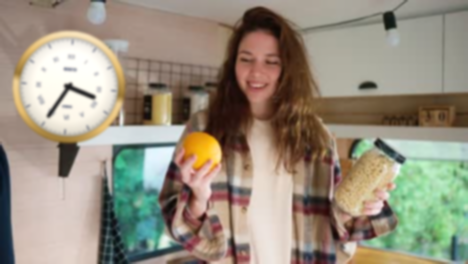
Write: 3,35
